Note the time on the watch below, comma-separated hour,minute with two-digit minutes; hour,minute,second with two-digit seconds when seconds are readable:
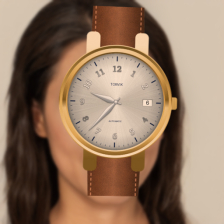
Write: 9,37
